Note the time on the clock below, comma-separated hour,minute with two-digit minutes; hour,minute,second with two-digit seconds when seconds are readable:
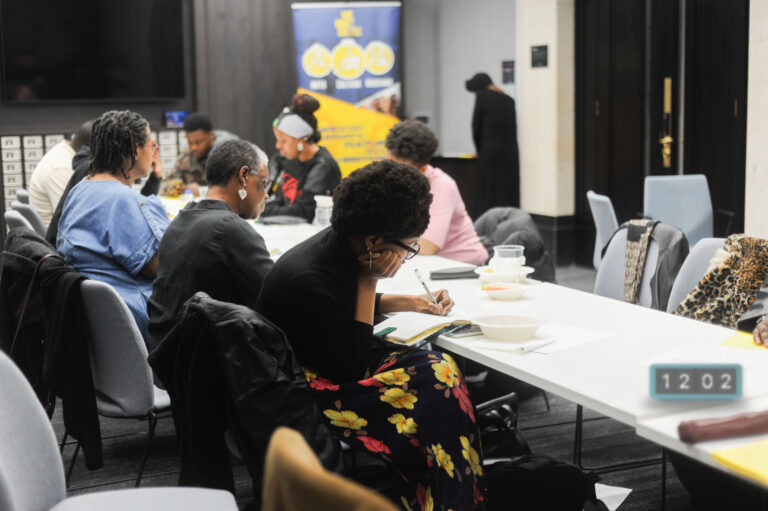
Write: 12,02
